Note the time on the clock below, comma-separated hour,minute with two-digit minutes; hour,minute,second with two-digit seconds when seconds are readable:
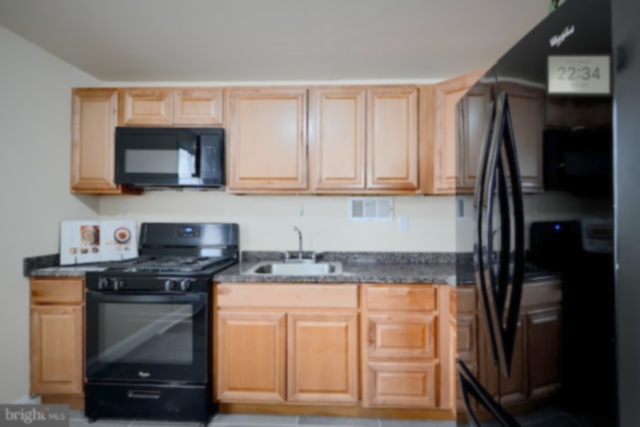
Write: 22,34
